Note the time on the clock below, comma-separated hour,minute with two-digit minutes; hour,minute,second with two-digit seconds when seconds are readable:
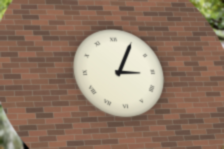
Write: 3,05
